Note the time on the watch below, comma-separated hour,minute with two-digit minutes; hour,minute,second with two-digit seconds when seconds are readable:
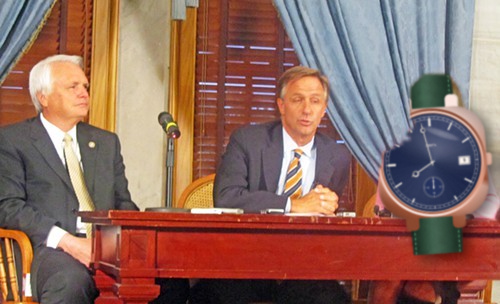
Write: 7,58
